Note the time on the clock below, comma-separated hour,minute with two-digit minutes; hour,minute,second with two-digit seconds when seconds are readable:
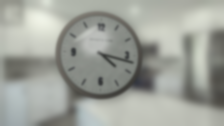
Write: 4,17
